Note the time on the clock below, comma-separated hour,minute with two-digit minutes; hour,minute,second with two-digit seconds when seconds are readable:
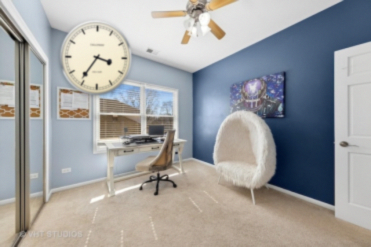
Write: 3,36
